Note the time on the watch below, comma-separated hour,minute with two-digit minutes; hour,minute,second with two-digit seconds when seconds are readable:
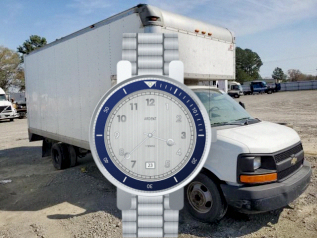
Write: 3,38
